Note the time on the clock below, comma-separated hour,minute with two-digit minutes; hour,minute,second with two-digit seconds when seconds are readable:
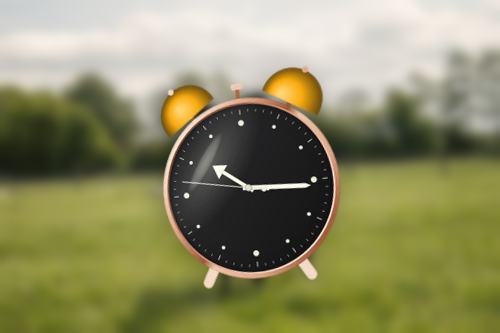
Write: 10,15,47
